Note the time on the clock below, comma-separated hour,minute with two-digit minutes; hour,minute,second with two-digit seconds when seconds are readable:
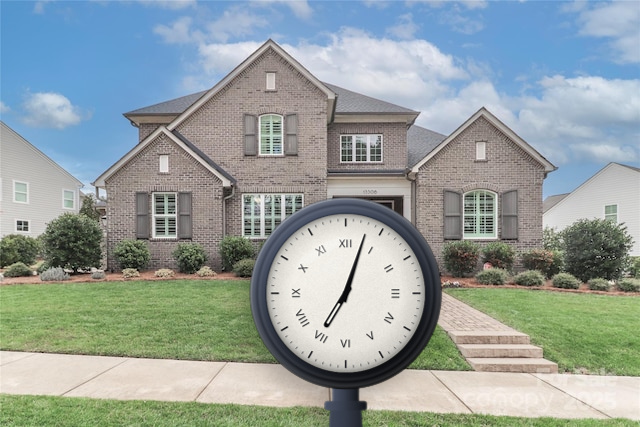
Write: 7,03
